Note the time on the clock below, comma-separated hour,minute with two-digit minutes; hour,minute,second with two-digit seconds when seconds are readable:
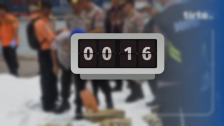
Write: 0,16
